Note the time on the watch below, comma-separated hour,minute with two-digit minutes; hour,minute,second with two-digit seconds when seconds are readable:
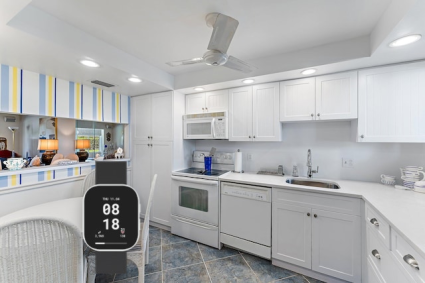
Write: 8,18
